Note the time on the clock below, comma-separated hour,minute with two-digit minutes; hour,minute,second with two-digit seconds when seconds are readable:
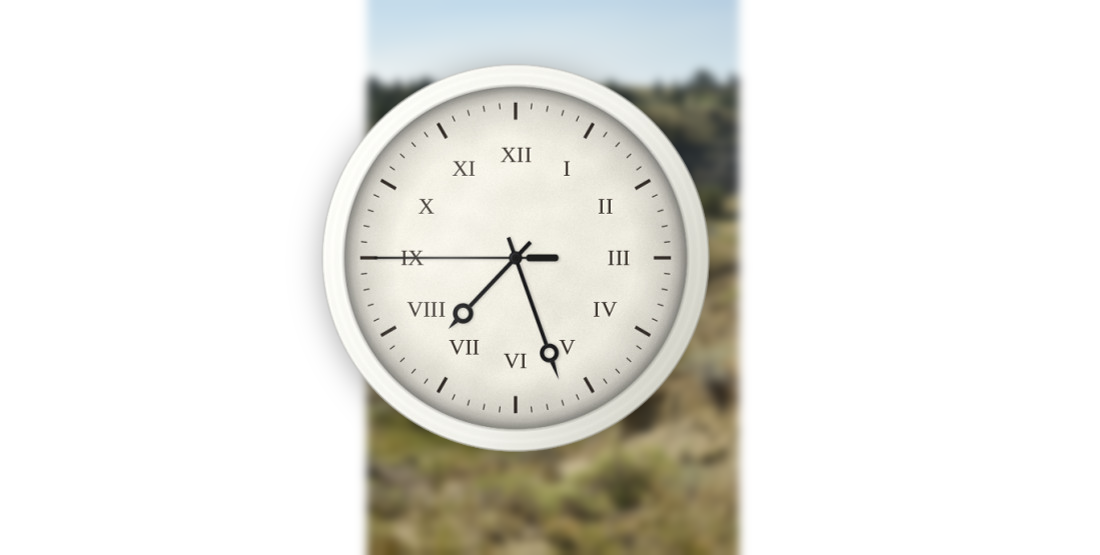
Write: 7,26,45
